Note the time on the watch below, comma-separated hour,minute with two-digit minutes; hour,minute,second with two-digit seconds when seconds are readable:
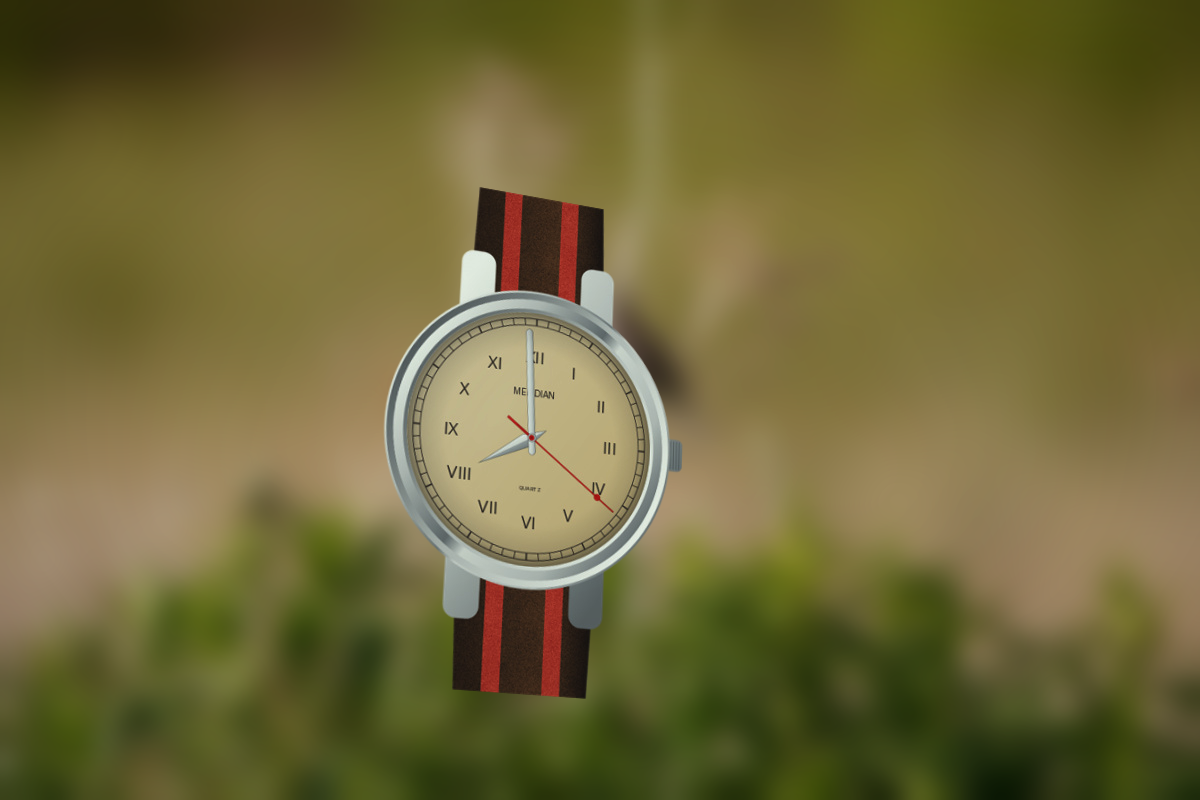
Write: 7,59,21
